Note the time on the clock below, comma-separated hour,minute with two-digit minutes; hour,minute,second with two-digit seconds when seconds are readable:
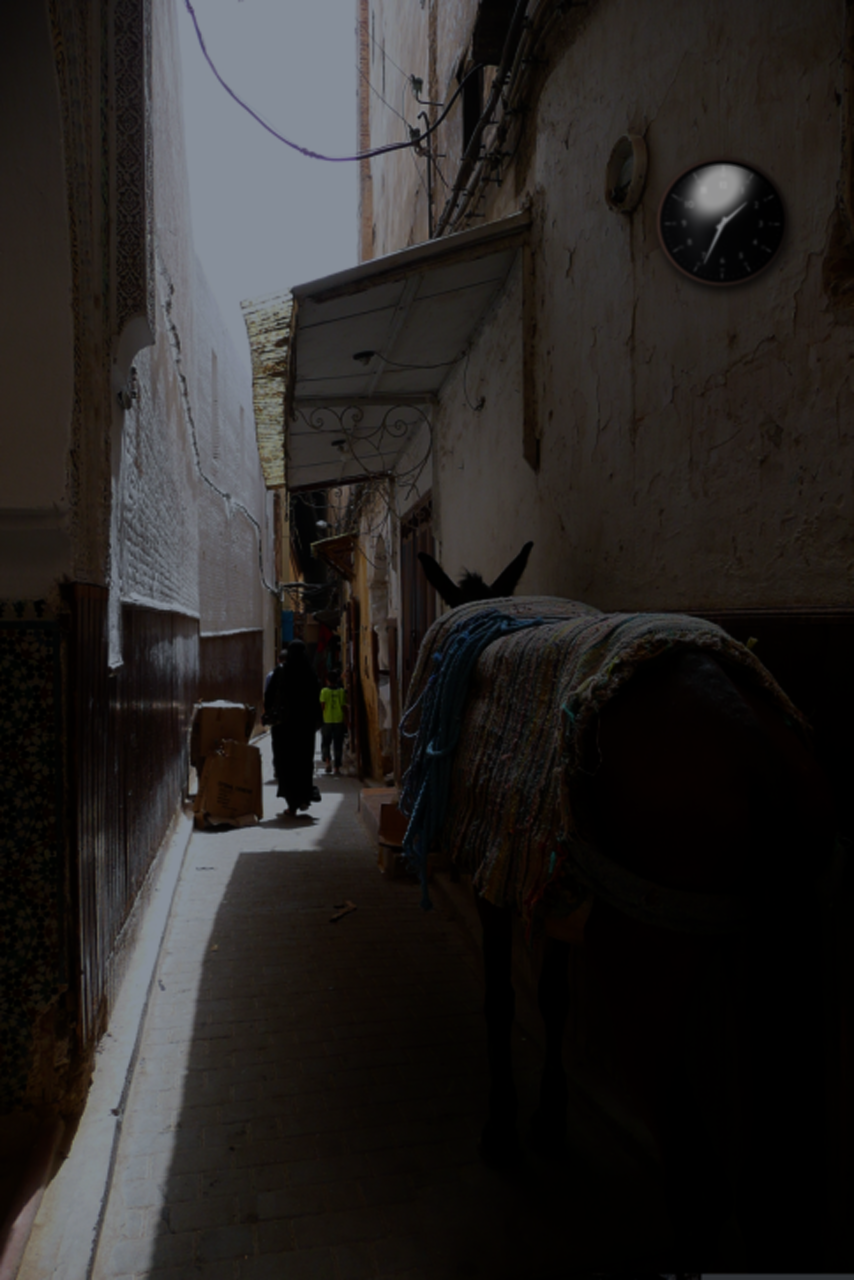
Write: 1,34
